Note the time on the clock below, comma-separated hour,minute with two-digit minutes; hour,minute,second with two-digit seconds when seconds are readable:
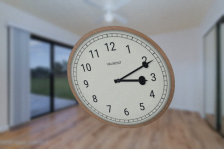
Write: 3,11
